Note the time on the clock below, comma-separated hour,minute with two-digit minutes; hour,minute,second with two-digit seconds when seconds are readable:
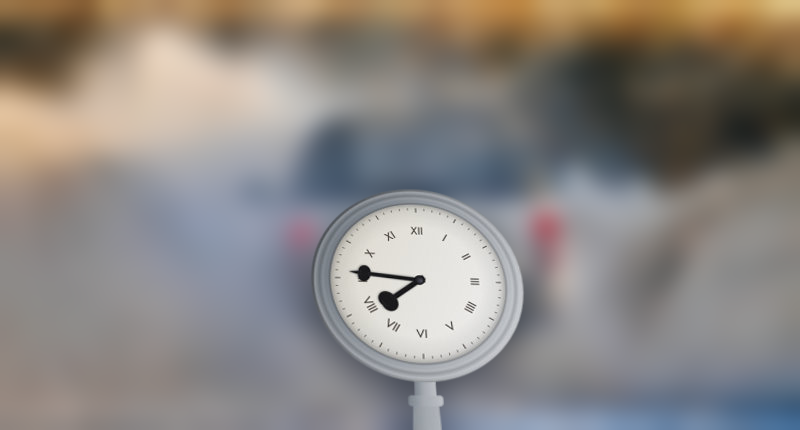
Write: 7,46
